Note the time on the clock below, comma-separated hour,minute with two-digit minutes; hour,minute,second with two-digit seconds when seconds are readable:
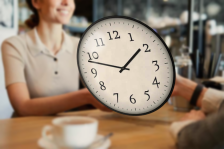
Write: 1,48
